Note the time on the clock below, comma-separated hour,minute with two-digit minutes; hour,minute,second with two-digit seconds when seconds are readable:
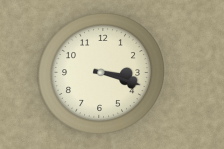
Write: 3,18
